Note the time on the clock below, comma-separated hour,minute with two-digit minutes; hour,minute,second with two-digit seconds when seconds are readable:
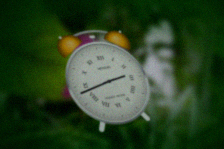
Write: 2,43
